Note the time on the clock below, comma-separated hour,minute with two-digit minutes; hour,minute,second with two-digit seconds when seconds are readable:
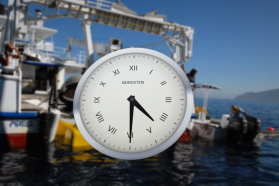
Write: 4,30
